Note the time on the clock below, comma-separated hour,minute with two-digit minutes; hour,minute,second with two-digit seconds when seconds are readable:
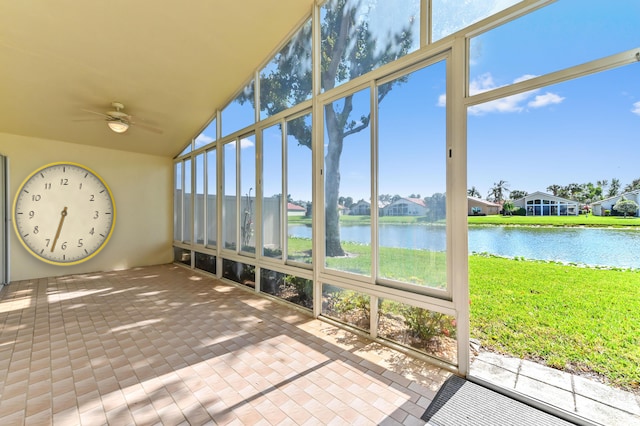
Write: 6,33
